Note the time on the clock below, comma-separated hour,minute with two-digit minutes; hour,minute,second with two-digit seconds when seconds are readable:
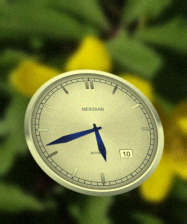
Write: 5,42
